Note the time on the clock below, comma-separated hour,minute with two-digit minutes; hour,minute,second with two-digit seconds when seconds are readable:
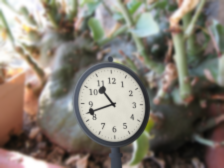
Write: 10,42
